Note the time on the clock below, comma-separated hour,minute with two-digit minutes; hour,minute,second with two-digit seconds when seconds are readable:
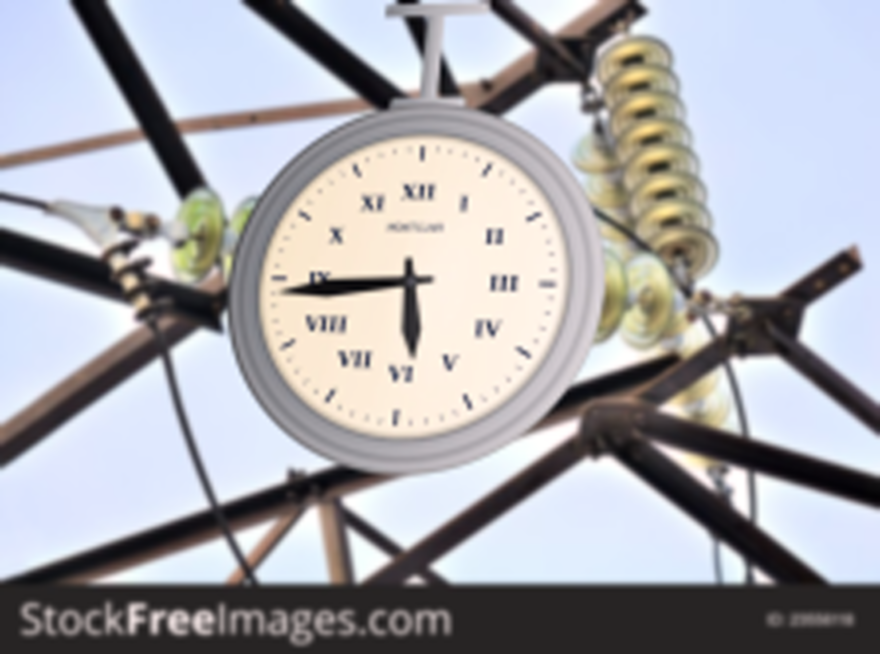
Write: 5,44
